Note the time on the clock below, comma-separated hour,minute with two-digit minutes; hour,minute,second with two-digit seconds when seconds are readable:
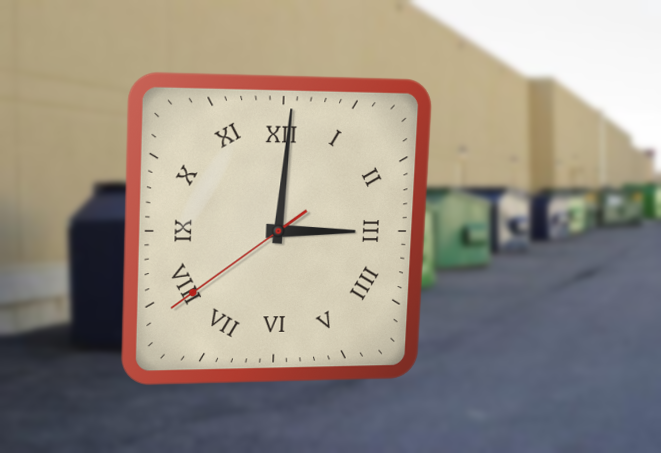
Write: 3,00,39
